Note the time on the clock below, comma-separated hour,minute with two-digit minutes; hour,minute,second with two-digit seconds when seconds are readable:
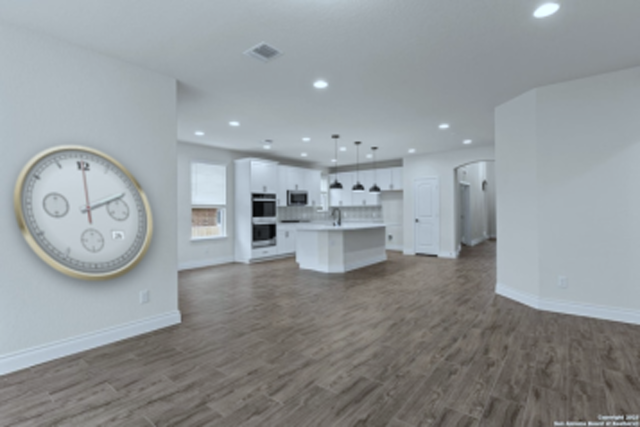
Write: 2,11
